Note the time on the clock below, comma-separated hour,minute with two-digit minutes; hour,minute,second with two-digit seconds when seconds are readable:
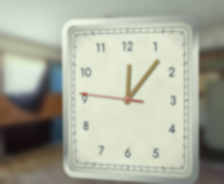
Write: 12,06,46
